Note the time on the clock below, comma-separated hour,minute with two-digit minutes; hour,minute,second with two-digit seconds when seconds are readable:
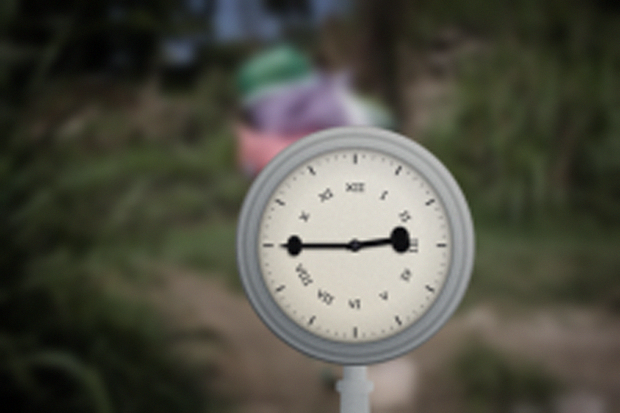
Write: 2,45
